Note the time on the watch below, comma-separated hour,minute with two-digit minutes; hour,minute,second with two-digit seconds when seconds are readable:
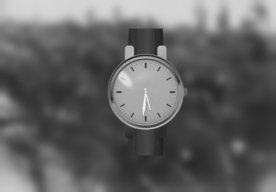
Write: 5,31
